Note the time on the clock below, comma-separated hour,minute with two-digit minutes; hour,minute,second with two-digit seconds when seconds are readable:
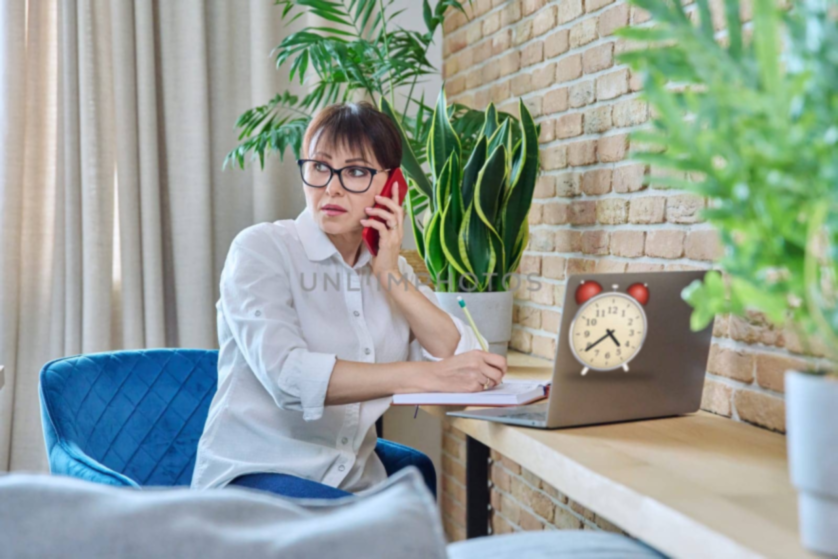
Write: 4,39
